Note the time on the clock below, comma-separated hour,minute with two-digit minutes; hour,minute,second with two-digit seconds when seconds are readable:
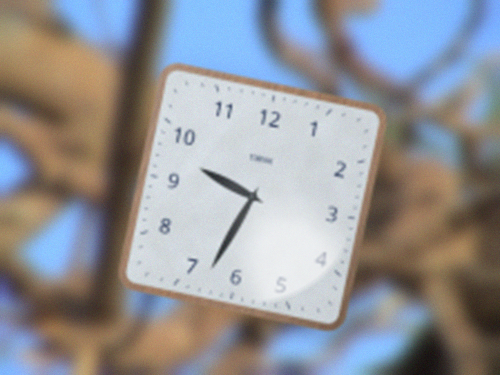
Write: 9,33
